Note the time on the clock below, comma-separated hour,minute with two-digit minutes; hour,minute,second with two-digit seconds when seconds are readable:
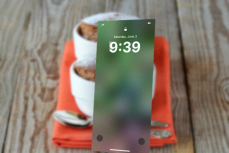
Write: 9,39
